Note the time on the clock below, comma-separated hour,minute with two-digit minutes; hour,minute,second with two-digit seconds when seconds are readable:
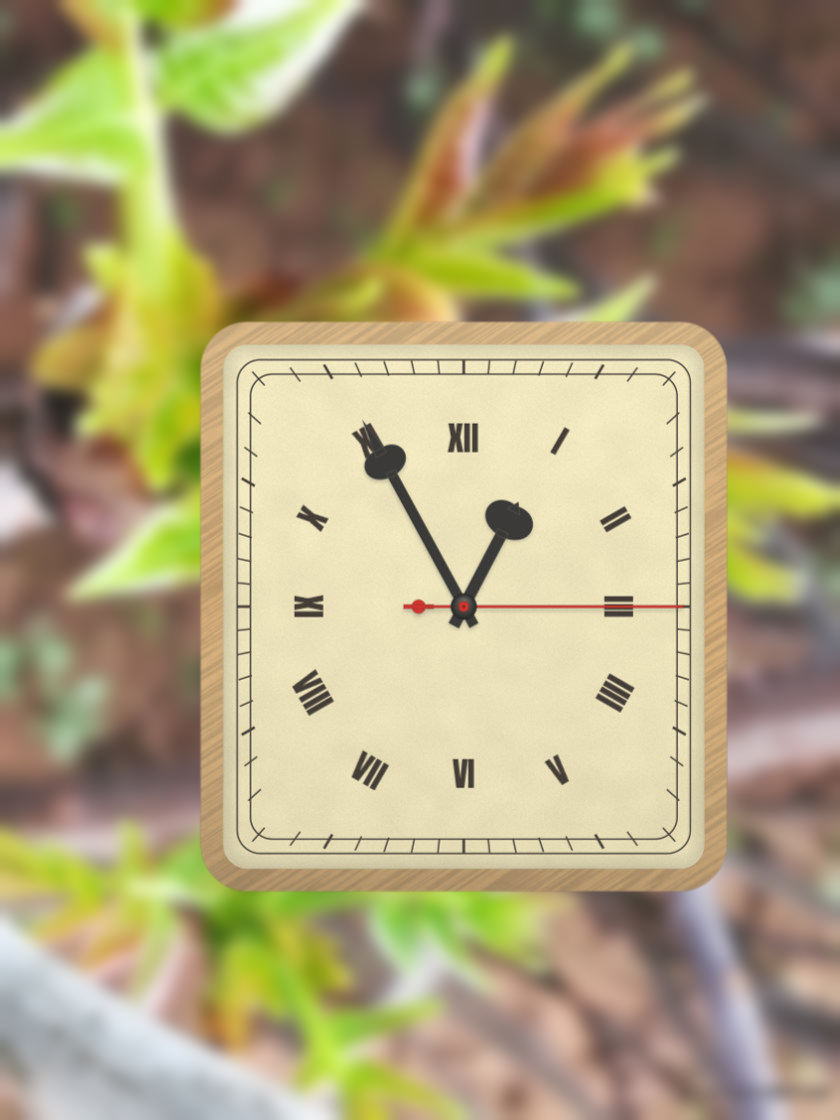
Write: 12,55,15
